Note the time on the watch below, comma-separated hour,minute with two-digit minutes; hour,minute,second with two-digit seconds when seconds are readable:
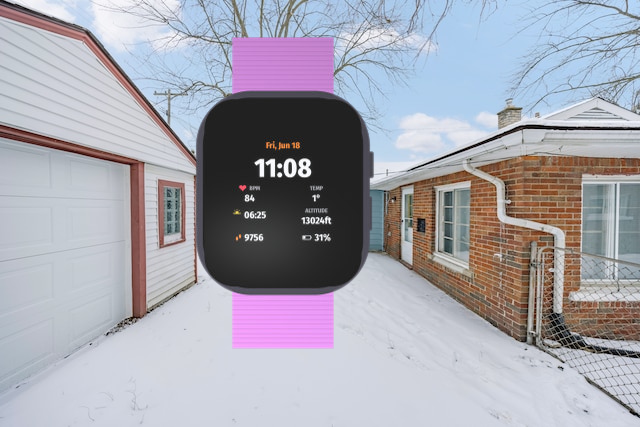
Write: 11,08
